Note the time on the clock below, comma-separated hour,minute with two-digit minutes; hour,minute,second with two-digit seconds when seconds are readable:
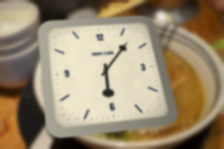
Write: 6,07
